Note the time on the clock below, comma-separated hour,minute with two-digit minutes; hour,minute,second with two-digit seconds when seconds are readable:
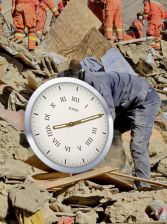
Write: 8,10
